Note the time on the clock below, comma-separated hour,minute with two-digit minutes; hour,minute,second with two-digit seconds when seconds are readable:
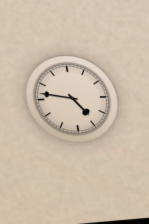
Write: 4,47
